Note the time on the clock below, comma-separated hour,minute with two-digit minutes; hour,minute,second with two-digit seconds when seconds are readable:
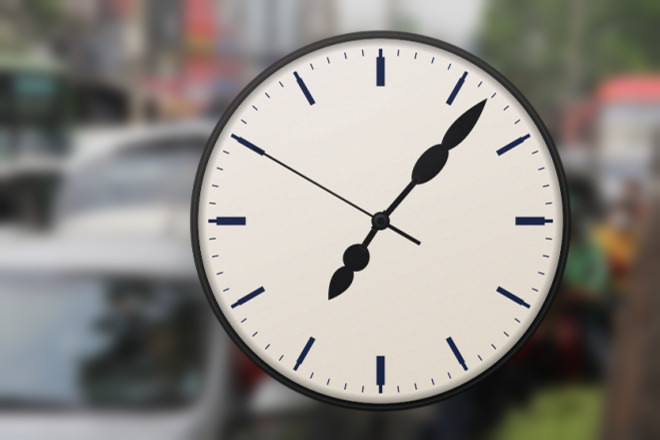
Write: 7,06,50
